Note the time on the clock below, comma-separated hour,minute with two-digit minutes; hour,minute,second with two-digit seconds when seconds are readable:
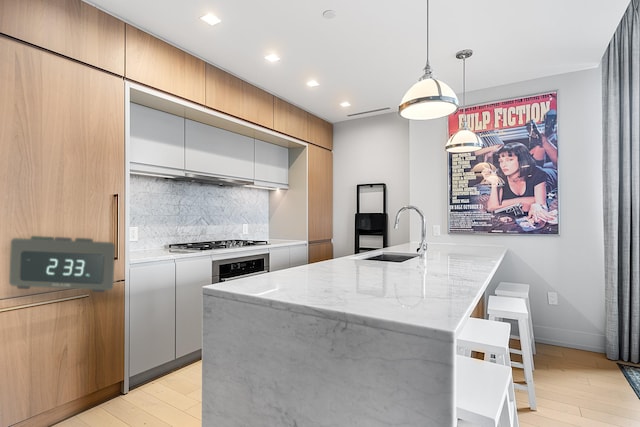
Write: 2,33
